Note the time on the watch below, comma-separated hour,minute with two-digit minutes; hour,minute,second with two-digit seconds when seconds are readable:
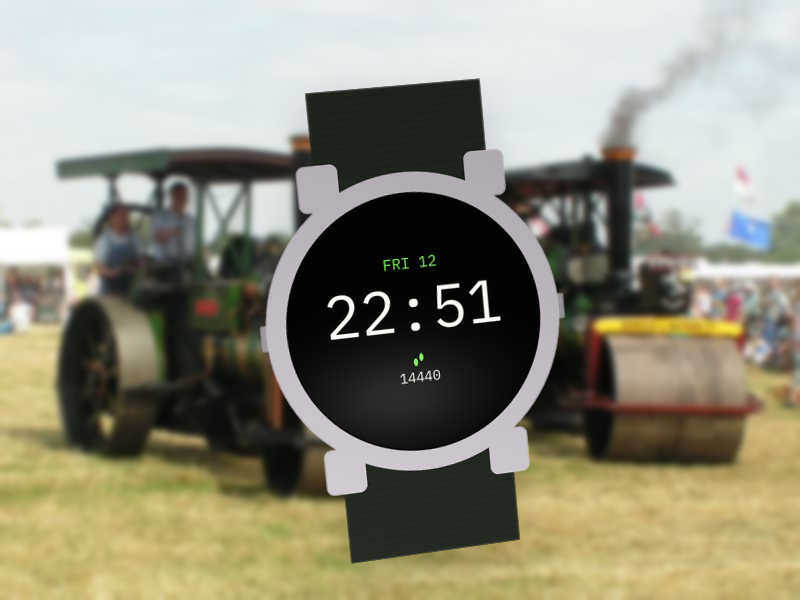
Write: 22,51
